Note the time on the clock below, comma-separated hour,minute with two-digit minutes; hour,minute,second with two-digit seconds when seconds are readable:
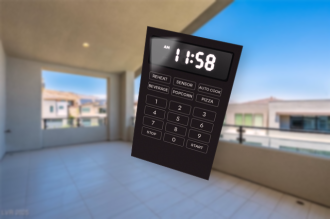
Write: 11,58
